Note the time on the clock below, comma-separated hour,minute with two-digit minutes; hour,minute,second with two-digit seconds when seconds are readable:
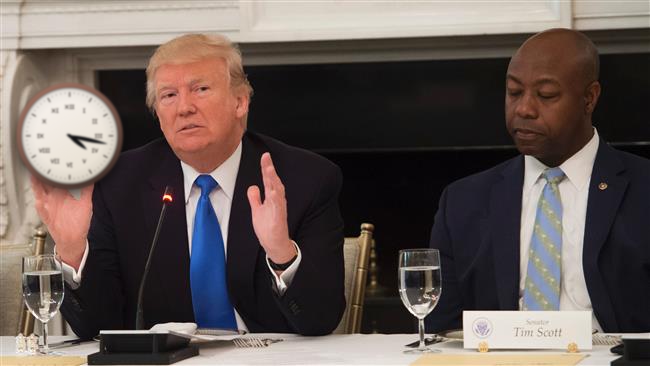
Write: 4,17
